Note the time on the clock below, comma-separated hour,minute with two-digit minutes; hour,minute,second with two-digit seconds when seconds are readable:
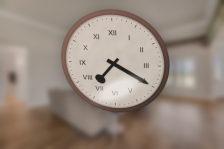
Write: 7,20
